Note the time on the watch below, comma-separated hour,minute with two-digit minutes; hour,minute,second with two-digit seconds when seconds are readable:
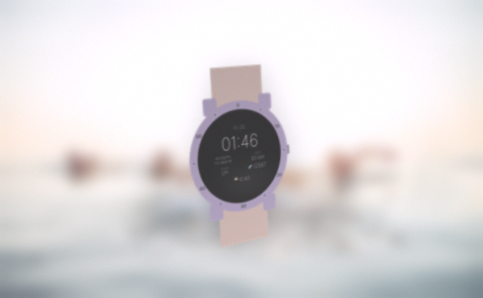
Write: 1,46
